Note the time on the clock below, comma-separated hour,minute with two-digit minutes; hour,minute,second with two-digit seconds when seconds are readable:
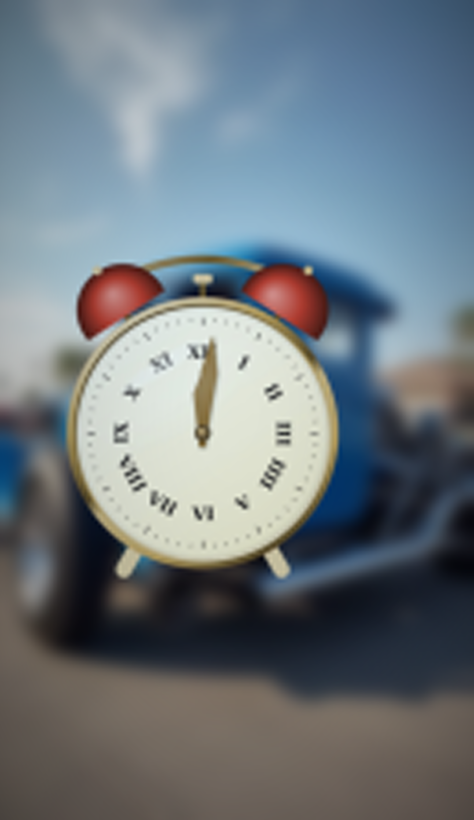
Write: 12,01
